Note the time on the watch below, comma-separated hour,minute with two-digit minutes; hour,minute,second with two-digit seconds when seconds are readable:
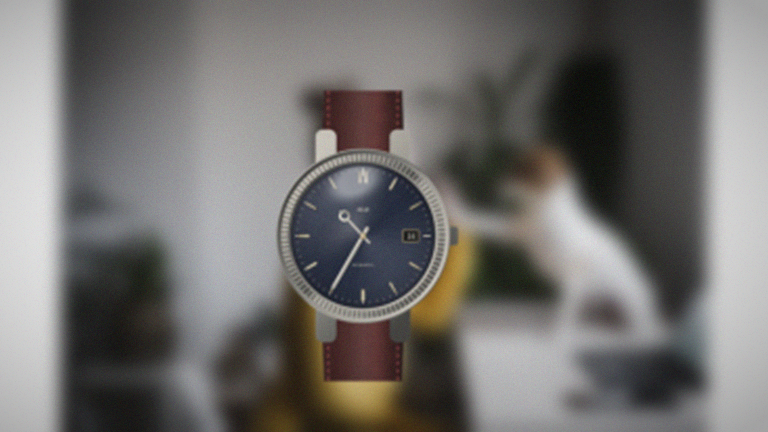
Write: 10,35
